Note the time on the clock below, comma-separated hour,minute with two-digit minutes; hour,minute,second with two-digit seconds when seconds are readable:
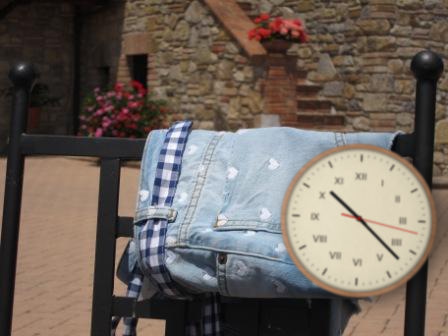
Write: 10,22,17
